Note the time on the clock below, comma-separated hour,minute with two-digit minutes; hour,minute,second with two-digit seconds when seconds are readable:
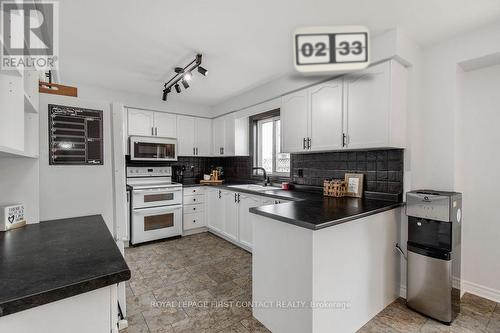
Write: 2,33
